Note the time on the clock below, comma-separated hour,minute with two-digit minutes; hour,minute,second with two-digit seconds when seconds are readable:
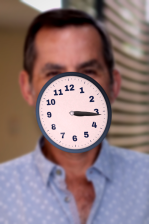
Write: 3,16
